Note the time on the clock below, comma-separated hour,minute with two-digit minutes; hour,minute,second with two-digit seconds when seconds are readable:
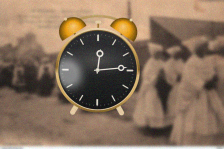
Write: 12,14
